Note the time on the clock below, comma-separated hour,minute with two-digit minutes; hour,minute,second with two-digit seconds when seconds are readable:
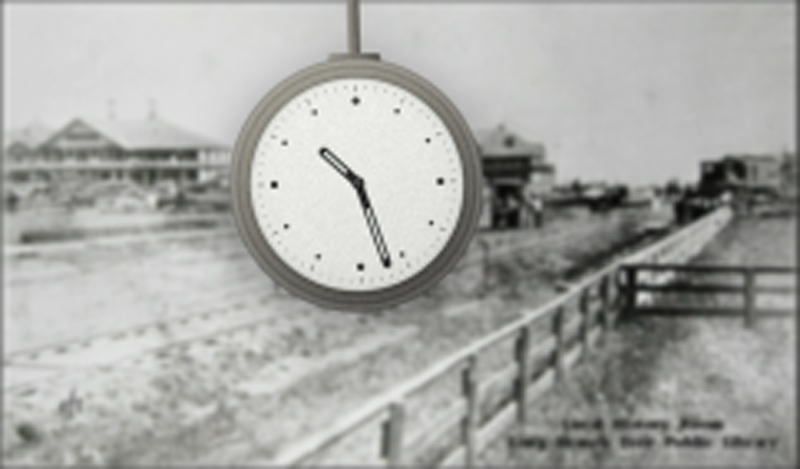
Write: 10,27
